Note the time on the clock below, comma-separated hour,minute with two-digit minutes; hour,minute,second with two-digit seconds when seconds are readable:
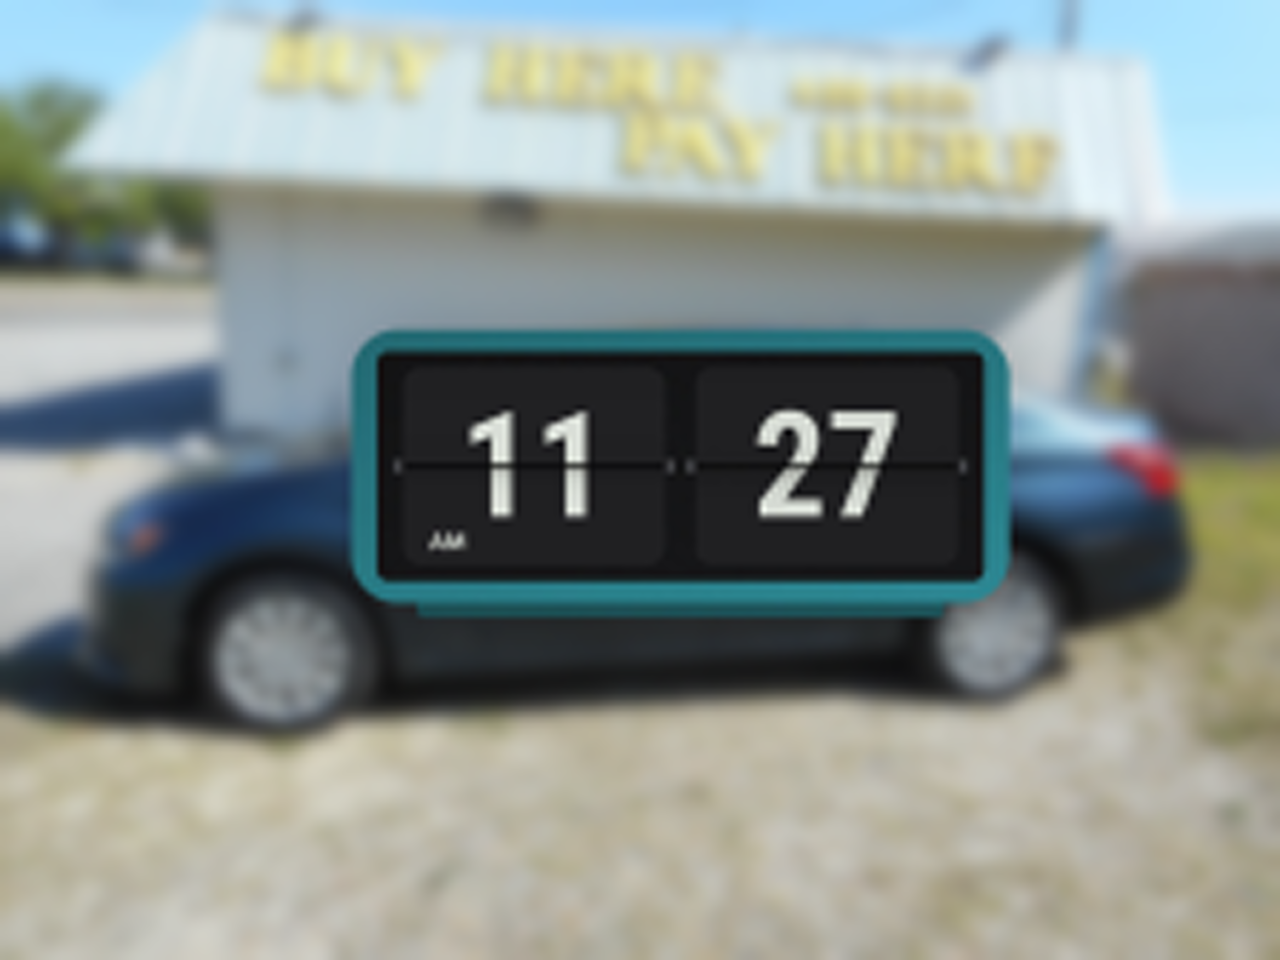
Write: 11,27
